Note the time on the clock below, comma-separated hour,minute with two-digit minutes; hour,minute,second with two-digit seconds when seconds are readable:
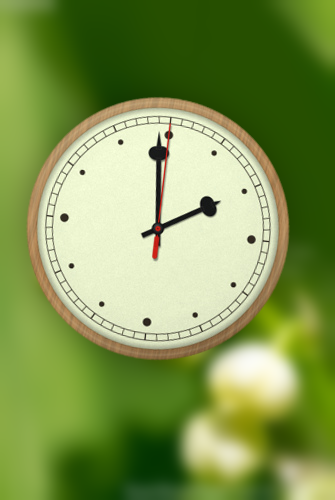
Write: 1,59,00
